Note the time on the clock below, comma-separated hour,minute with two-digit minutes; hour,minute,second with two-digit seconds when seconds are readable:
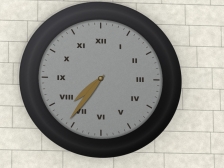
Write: 7,36
